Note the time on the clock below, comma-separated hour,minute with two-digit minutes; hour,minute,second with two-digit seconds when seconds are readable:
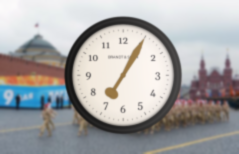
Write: 7,05
